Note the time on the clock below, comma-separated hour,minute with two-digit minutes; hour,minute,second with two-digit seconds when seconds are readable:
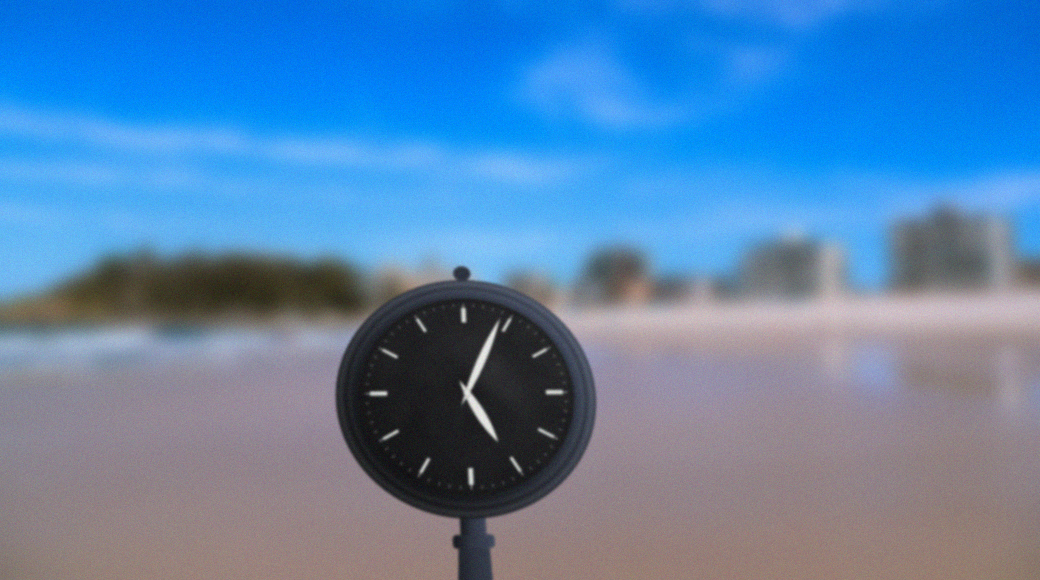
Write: 5,04
